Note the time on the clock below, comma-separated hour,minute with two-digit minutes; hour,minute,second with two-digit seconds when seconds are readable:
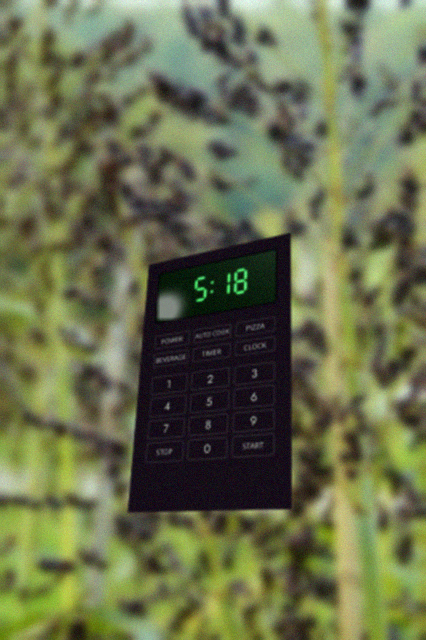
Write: 5,18
